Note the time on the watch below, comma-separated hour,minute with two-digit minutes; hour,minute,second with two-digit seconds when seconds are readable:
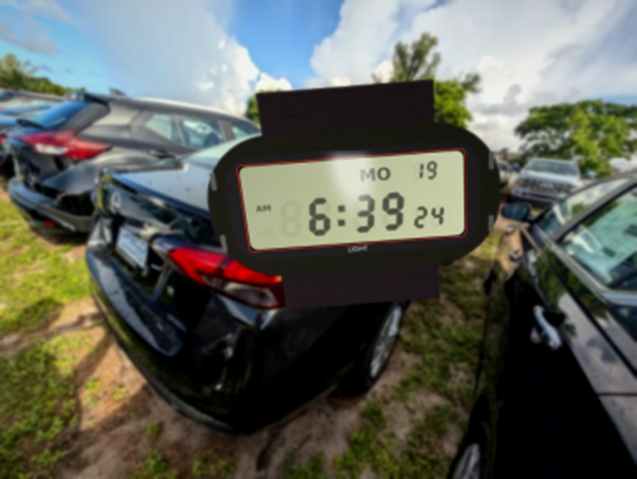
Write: 6,39,24
